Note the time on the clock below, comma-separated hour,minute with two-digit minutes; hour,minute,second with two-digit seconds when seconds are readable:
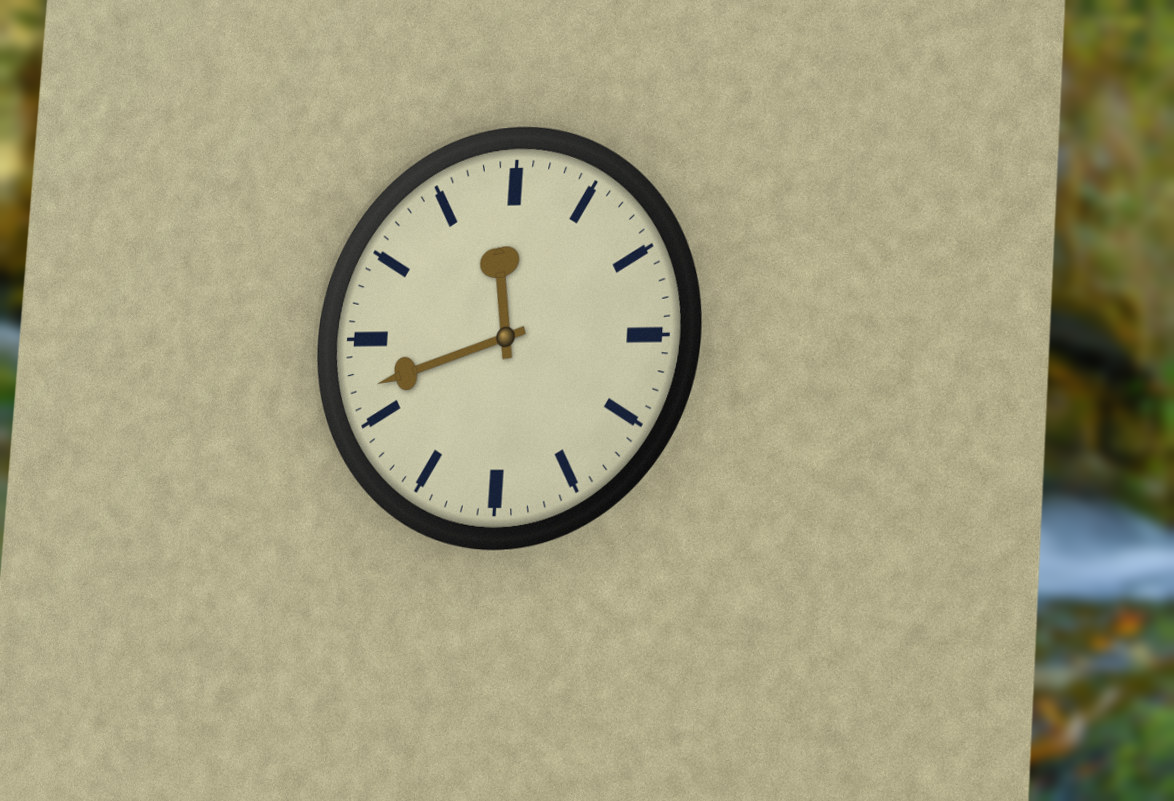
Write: 11,42
